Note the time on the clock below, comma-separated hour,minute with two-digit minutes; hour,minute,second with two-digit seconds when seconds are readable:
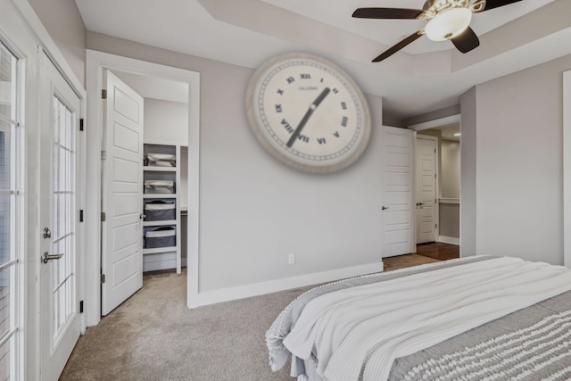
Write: 1,37
